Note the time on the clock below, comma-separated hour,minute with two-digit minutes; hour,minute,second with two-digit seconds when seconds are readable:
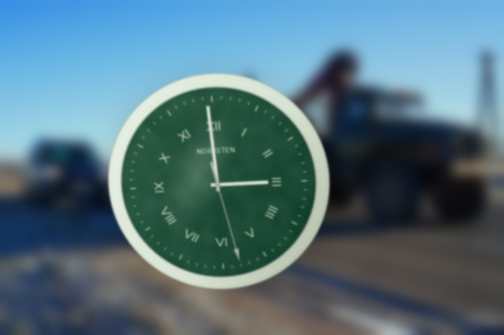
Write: 2,59,28
